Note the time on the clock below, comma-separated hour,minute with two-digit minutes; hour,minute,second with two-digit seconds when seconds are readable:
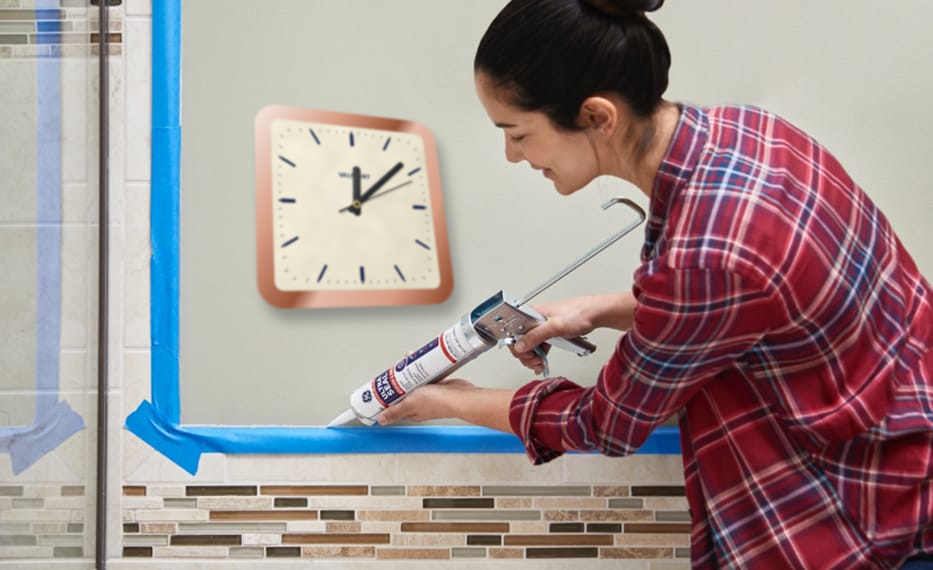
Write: 12,08,11
